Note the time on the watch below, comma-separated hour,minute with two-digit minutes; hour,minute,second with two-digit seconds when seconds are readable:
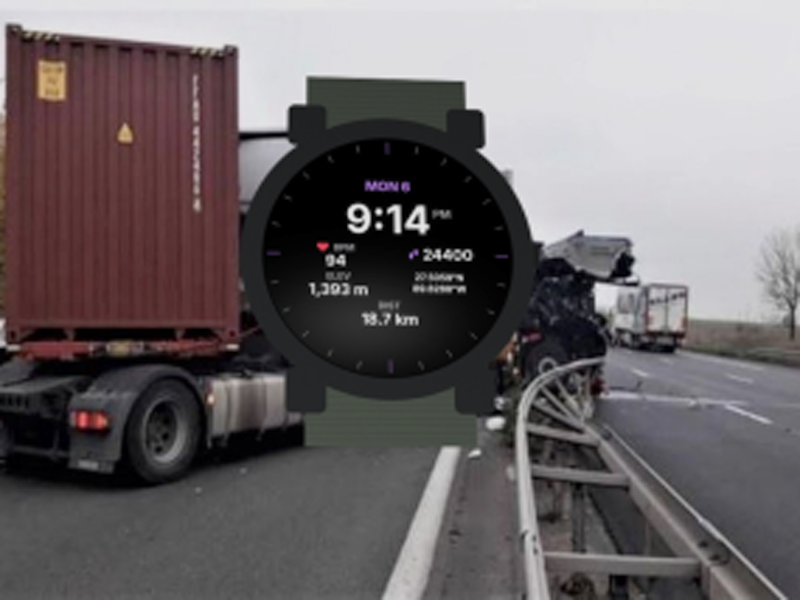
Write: 9,14
